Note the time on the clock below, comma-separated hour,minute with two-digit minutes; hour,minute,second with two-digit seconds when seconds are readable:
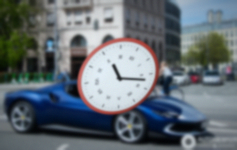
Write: 10,12
